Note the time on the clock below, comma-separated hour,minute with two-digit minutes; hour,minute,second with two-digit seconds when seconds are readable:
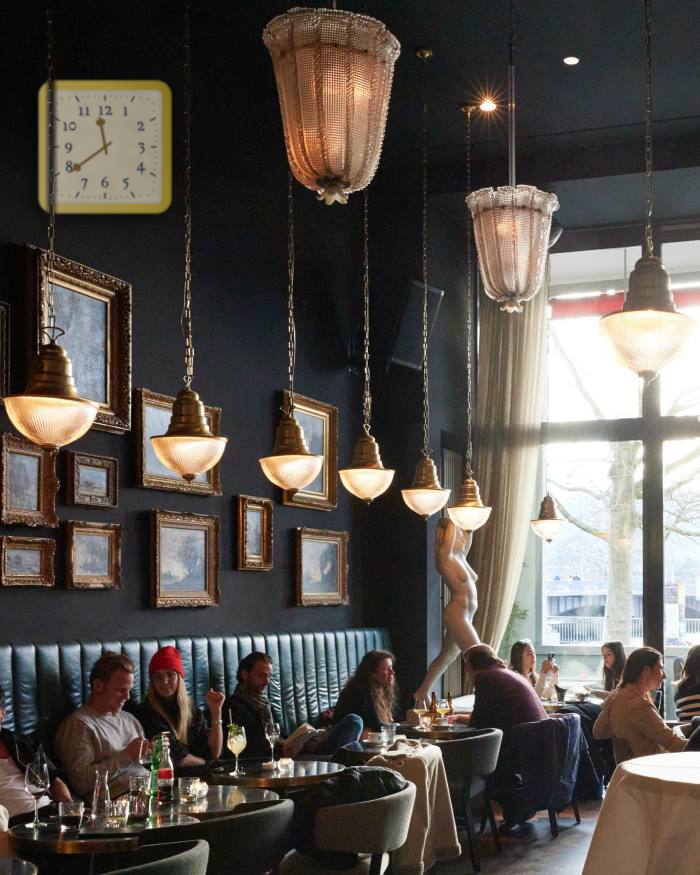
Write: 11,39
